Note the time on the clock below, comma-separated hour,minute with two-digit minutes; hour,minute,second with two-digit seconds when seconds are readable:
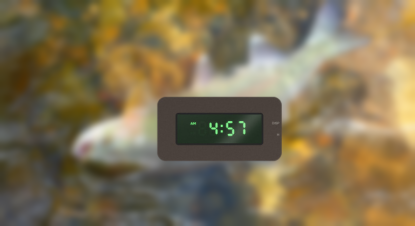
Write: 4,57
